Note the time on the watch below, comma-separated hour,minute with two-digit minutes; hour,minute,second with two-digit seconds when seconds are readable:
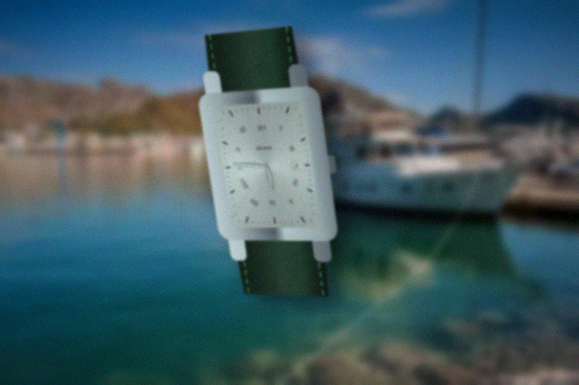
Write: 5,46
